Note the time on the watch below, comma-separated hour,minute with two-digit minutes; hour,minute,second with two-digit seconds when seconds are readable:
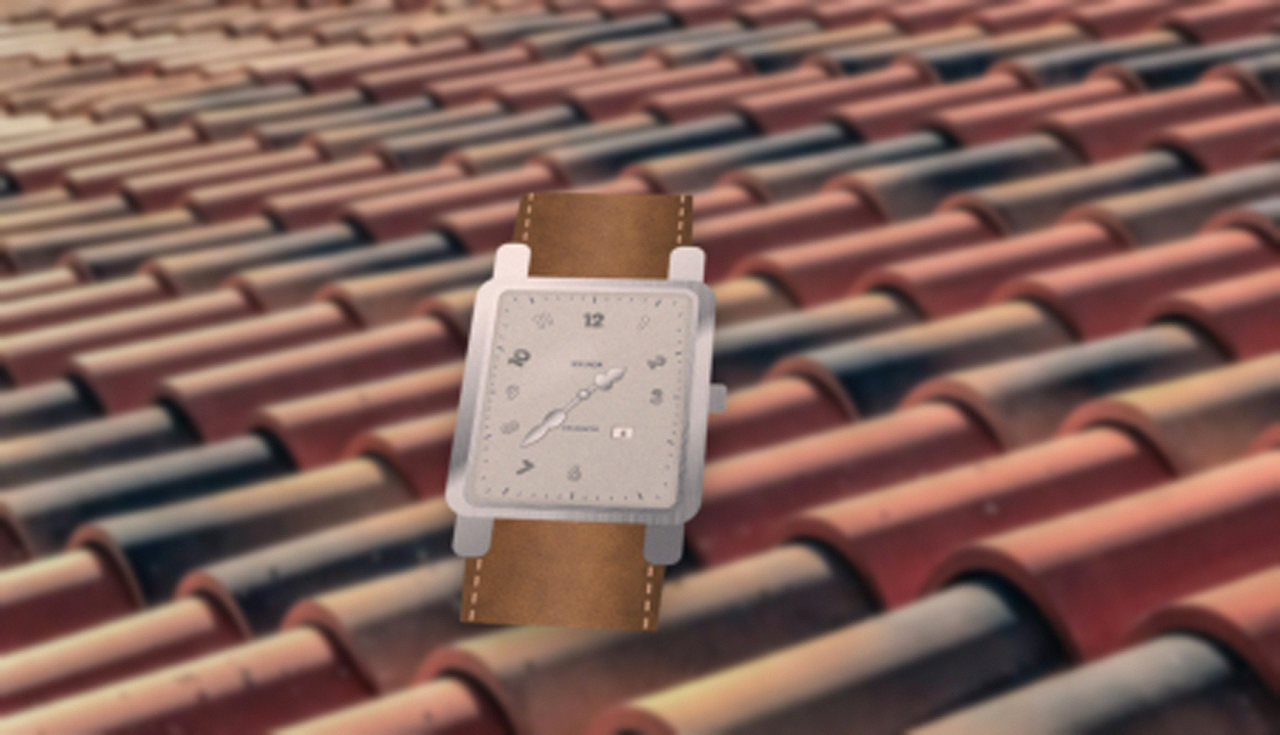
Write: 1,37
